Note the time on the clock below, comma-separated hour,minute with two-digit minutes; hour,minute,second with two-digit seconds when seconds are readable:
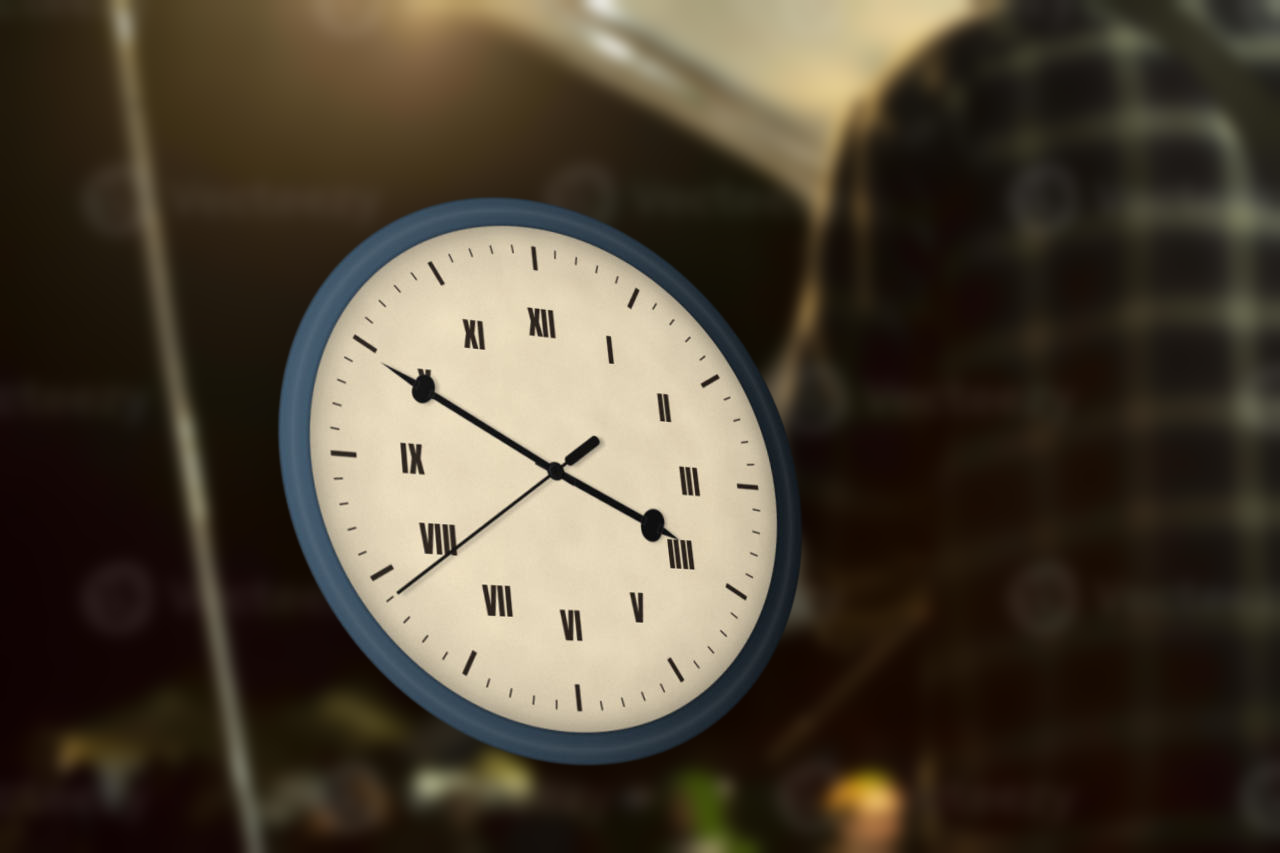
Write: 3,49,39
